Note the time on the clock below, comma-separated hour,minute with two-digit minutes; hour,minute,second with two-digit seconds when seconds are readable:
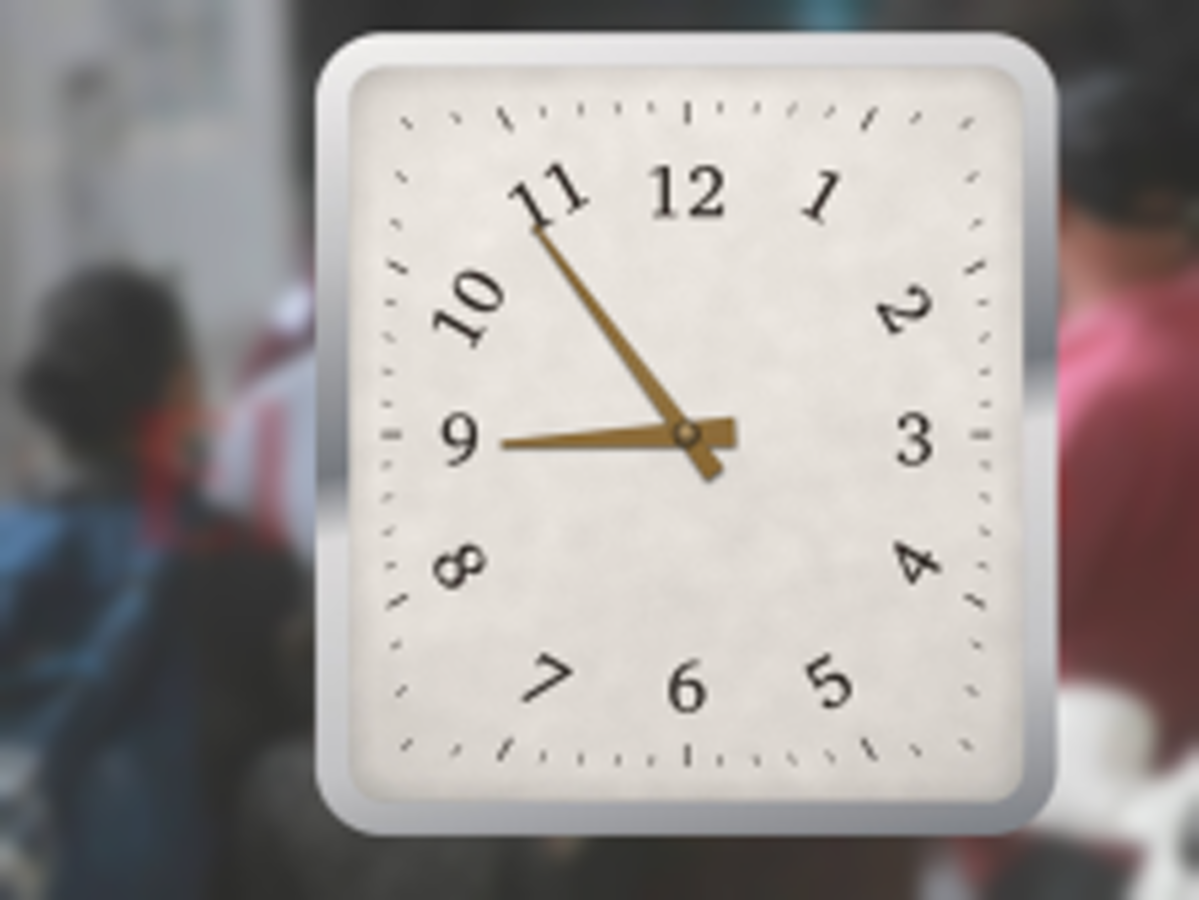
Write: 8,54
